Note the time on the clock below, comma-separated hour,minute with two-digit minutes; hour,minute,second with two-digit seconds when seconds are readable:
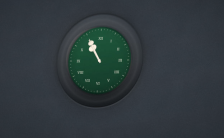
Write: 10,55
